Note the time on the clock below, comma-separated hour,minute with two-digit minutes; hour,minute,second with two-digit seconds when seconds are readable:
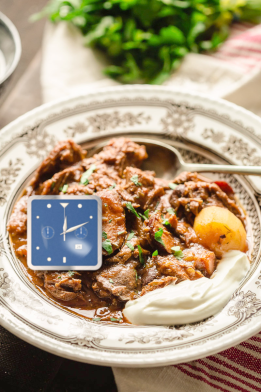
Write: 12,11
